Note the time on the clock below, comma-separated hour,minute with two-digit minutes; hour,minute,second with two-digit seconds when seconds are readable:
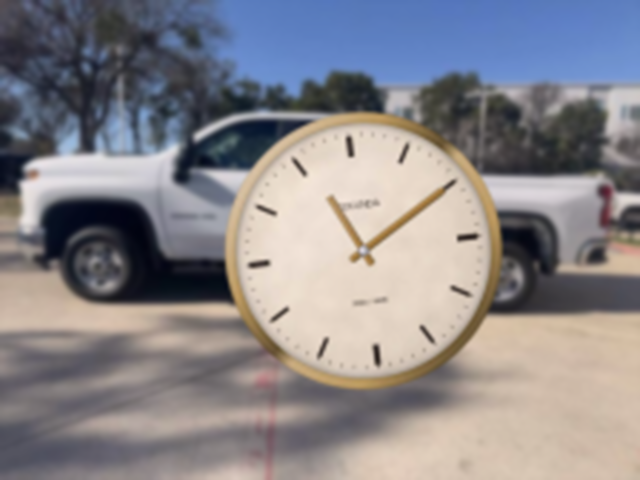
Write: 11,10
